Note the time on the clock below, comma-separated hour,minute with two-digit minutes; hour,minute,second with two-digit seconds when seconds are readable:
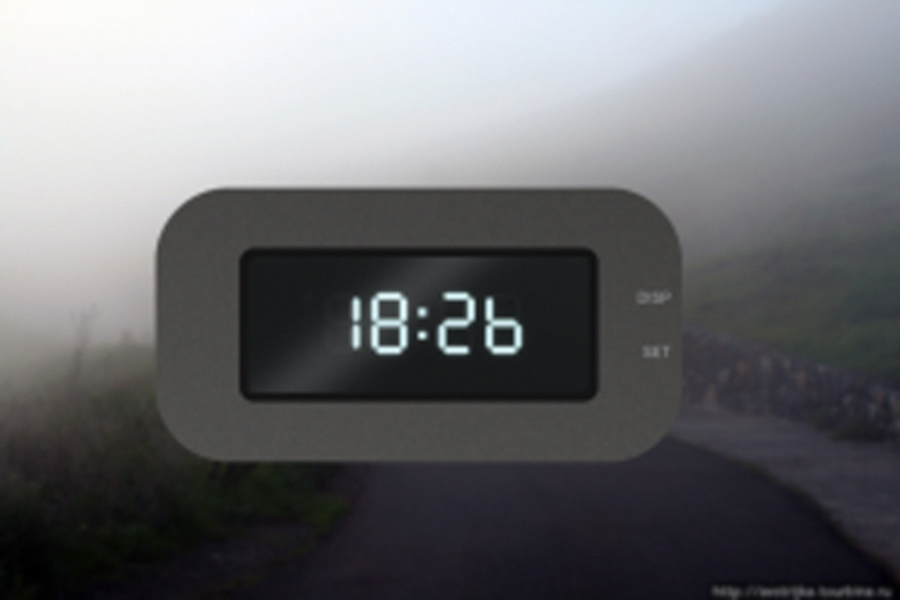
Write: 18,26
